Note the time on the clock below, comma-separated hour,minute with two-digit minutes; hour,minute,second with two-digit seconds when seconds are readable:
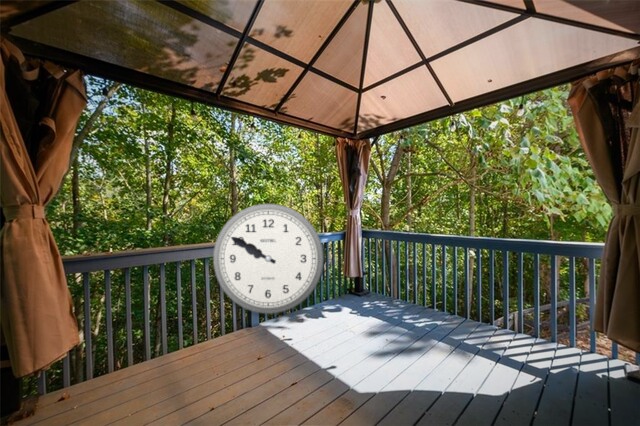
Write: 9,50
